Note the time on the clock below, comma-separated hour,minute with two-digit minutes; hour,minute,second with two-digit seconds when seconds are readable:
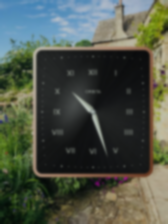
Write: 10,27
